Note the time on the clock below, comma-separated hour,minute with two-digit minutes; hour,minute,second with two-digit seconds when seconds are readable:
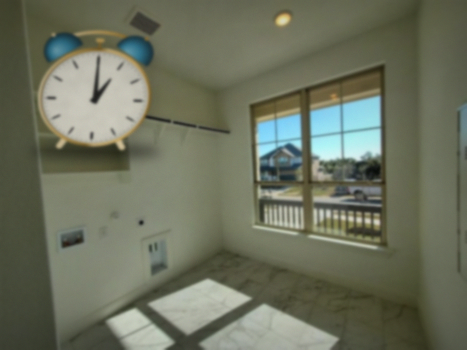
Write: 1,00
